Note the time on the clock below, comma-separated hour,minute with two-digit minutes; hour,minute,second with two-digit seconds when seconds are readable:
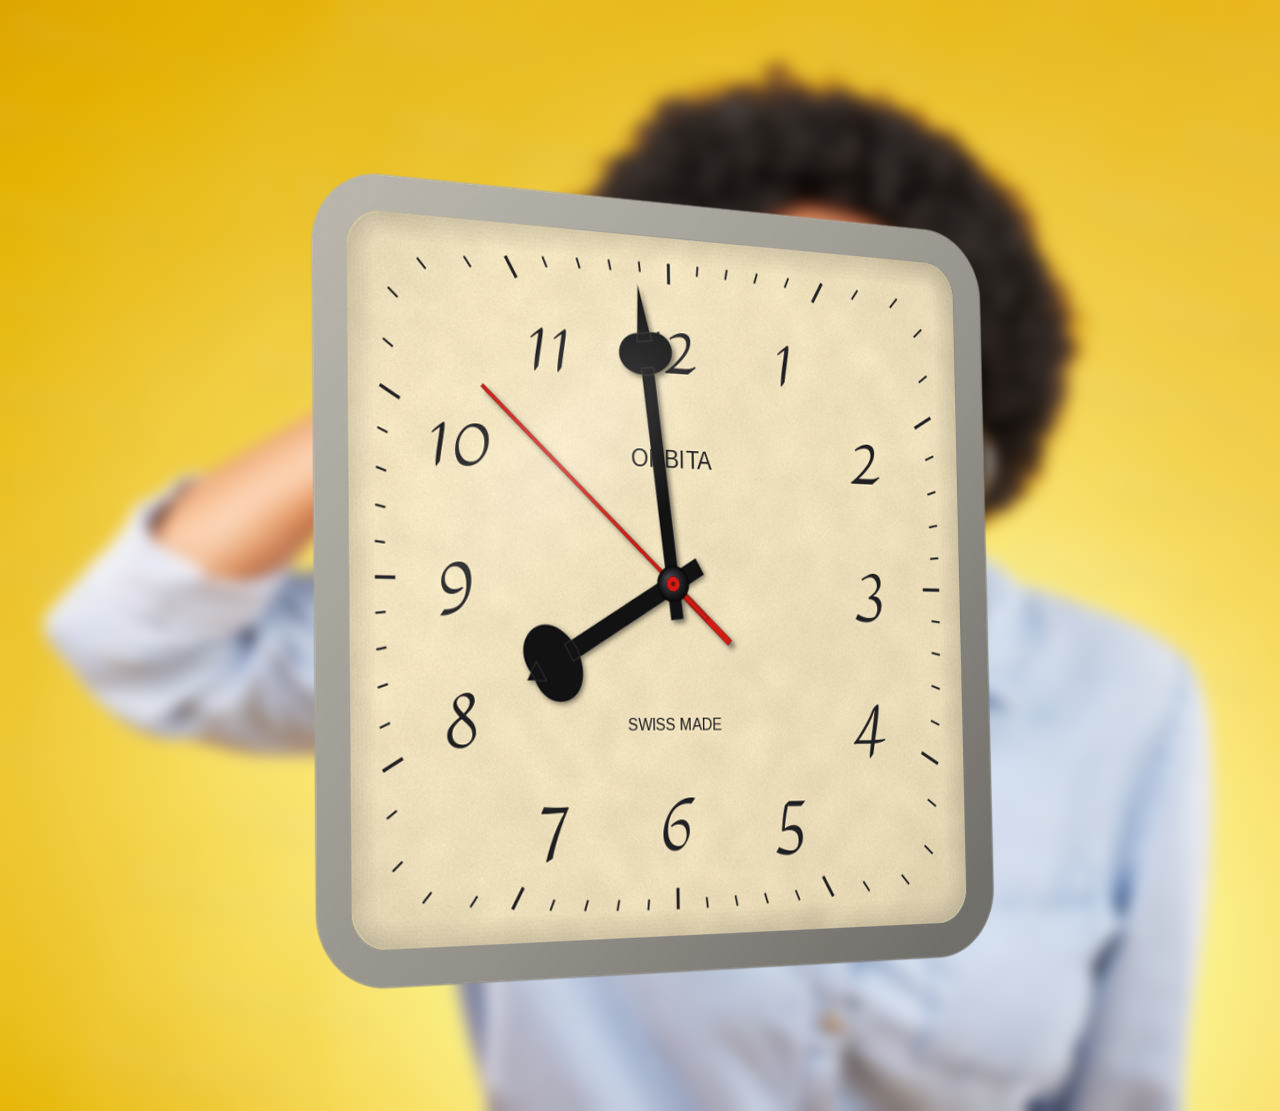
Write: 7,58,52
